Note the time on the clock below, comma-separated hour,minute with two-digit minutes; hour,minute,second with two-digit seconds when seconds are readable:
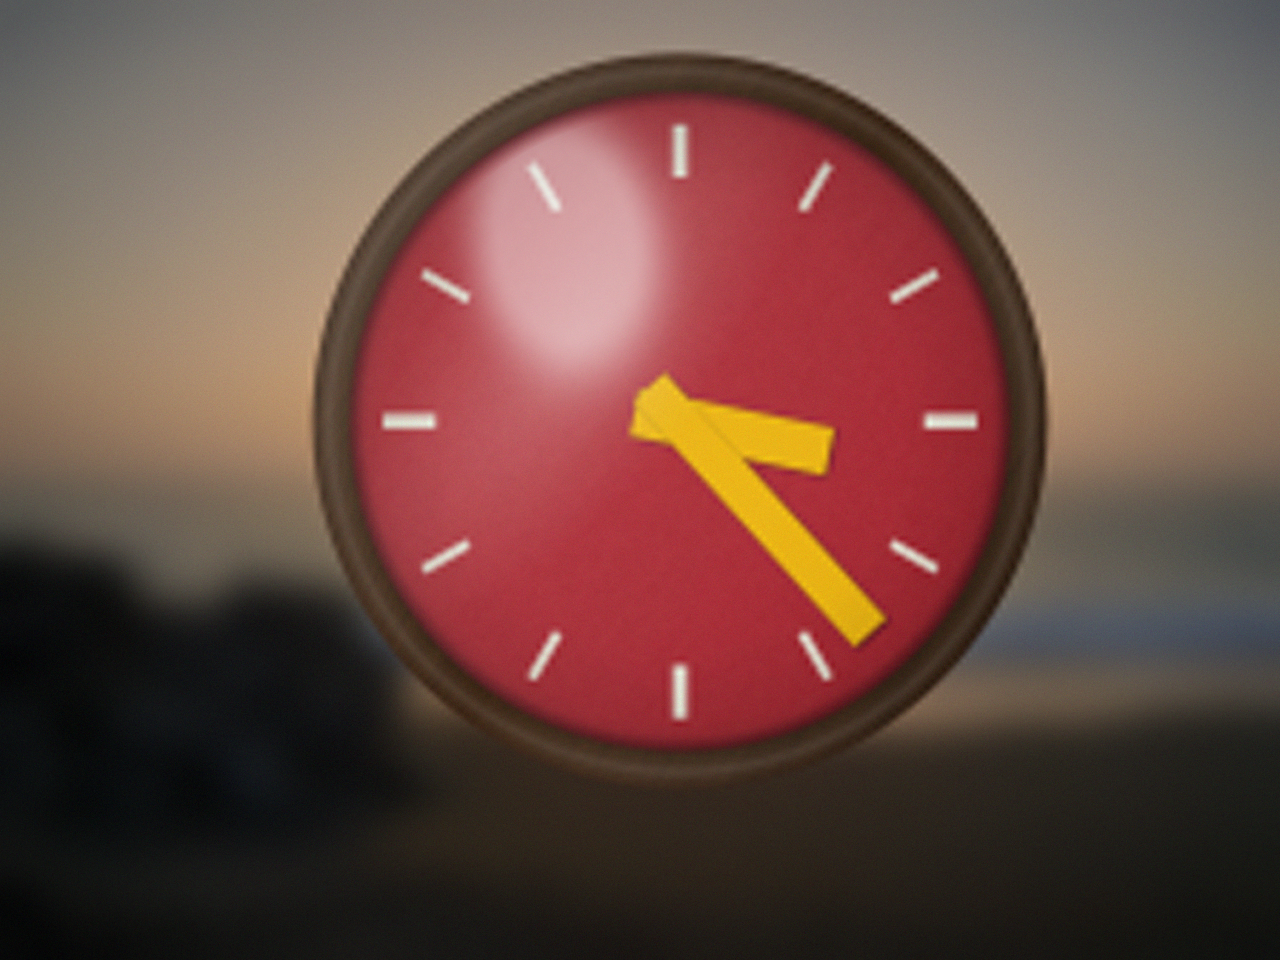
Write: 3,23
